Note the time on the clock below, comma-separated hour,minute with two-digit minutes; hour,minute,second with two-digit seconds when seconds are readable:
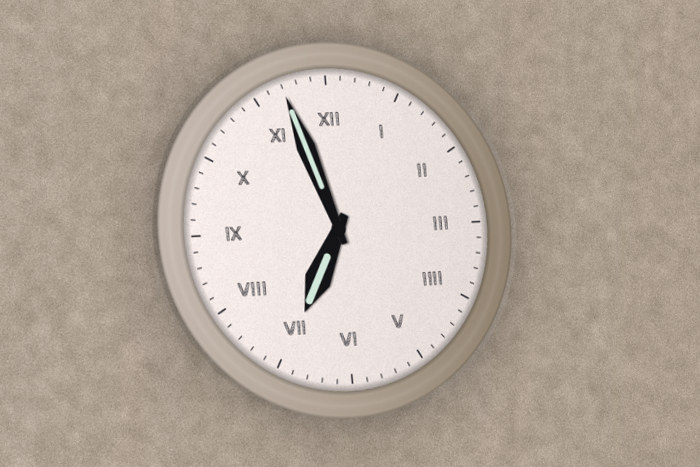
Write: 6,57
